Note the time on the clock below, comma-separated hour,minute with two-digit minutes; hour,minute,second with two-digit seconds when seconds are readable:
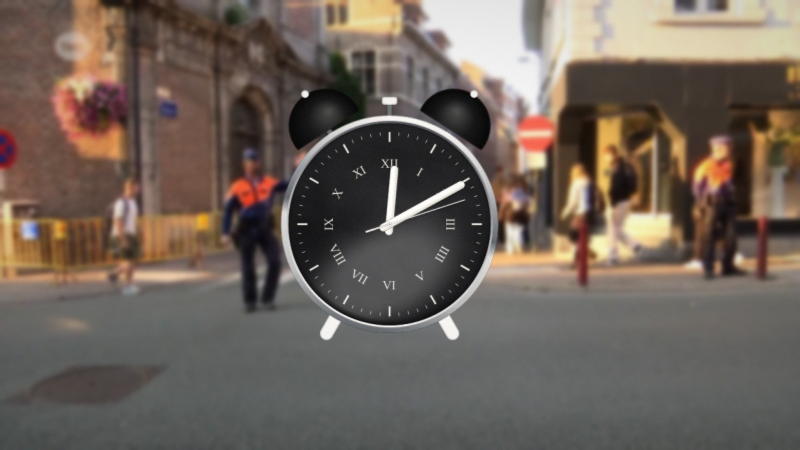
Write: 12,10,12
